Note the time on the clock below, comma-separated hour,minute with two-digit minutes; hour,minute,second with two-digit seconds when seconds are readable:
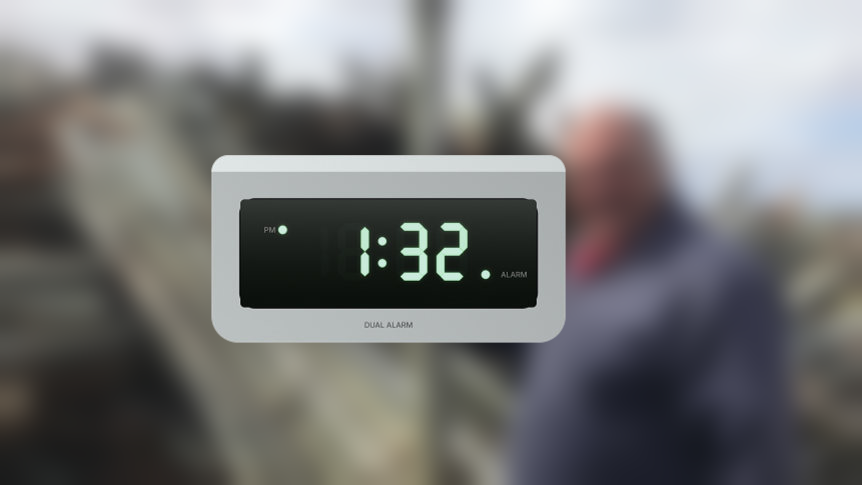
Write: 1,32
